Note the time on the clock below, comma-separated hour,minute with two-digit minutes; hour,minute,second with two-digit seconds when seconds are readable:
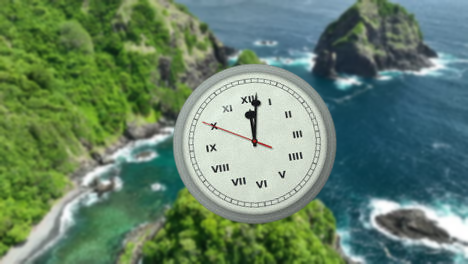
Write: 12,01,50
